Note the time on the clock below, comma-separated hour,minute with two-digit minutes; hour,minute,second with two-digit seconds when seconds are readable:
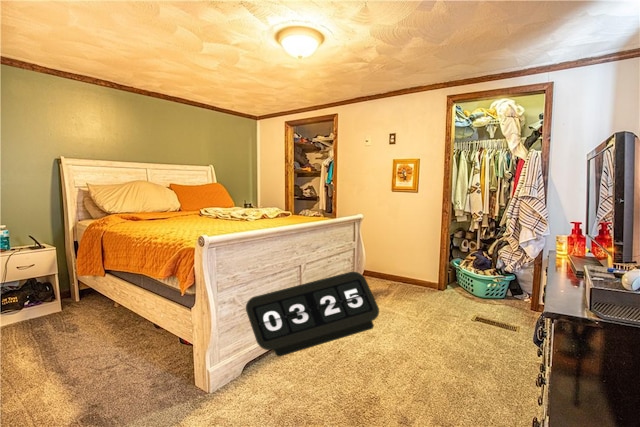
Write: 3,25
